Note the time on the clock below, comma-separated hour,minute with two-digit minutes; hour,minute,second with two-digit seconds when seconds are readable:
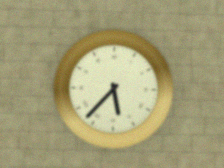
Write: 5,37
